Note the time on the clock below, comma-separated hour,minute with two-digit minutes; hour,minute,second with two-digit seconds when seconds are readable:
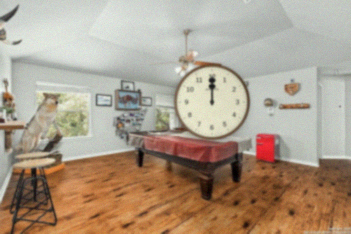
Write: 12,00
